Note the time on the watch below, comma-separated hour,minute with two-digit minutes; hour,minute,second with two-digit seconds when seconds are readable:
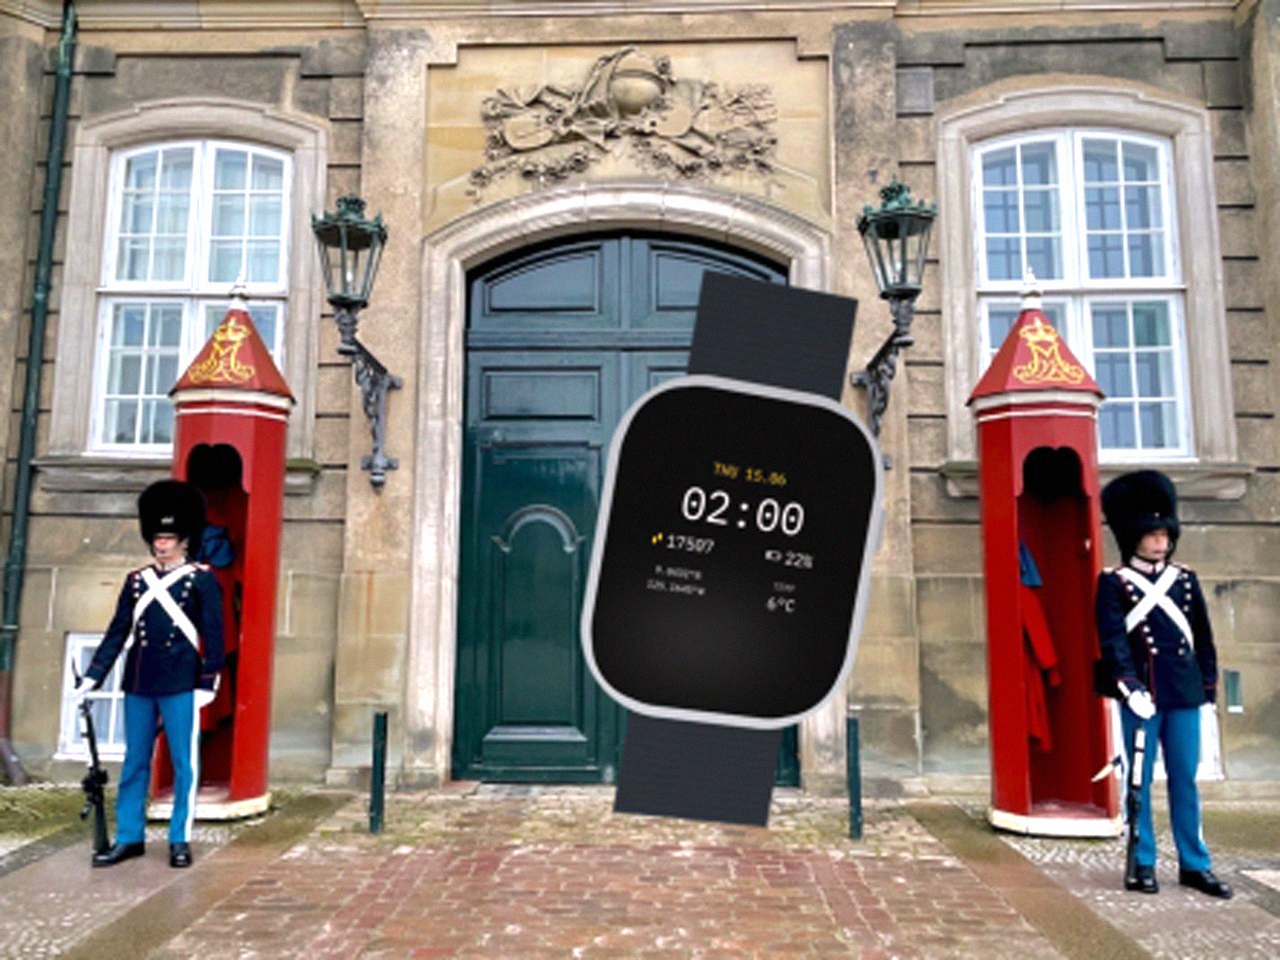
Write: 2,00
